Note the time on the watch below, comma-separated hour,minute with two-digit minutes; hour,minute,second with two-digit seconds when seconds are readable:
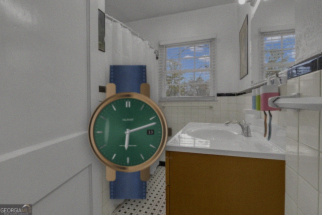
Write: 6,12
